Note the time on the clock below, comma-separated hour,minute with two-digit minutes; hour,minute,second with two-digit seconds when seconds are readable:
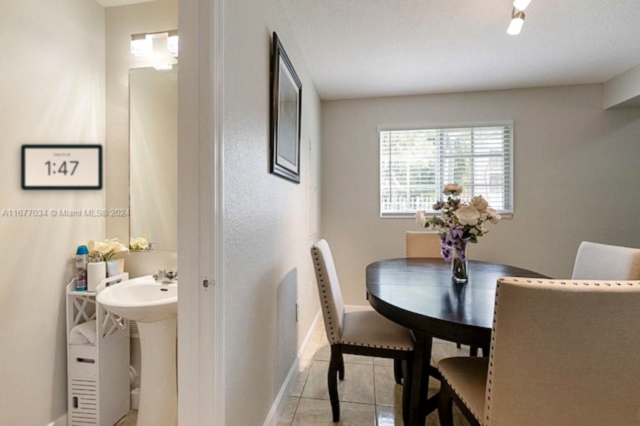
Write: 1,47
